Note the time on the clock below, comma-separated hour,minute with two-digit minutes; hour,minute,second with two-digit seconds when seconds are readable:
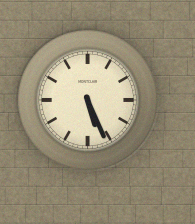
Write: 5,26
